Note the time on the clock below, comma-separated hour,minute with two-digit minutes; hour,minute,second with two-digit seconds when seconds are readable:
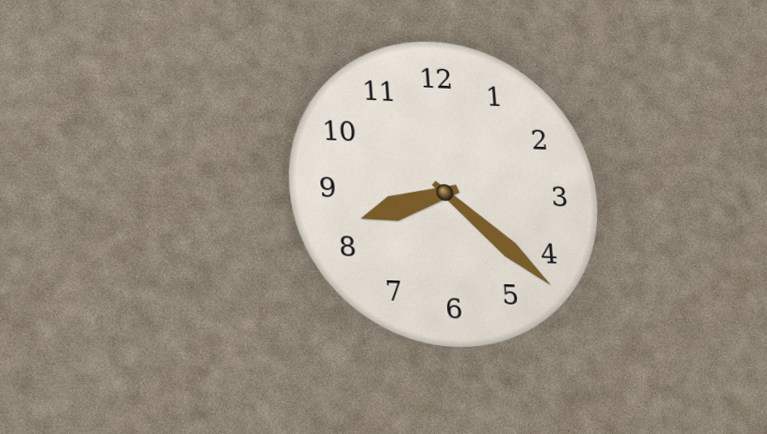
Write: 8,22
